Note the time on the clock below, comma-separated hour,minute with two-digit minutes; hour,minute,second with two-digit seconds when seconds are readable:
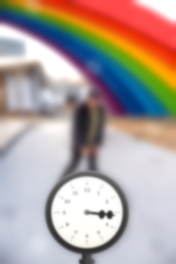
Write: 3,16
